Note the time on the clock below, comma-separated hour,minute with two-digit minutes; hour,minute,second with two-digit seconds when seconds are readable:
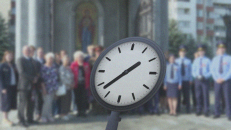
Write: 1,38
